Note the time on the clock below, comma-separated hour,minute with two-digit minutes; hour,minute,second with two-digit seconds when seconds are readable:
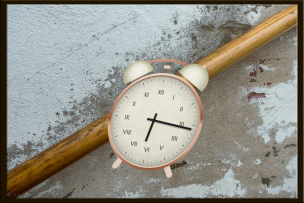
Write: 6,16
